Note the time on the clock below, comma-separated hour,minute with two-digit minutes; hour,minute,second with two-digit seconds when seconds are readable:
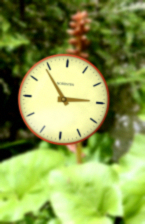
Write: 2,54
